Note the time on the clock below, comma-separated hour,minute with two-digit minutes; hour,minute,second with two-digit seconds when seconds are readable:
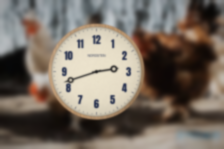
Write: 2,42
